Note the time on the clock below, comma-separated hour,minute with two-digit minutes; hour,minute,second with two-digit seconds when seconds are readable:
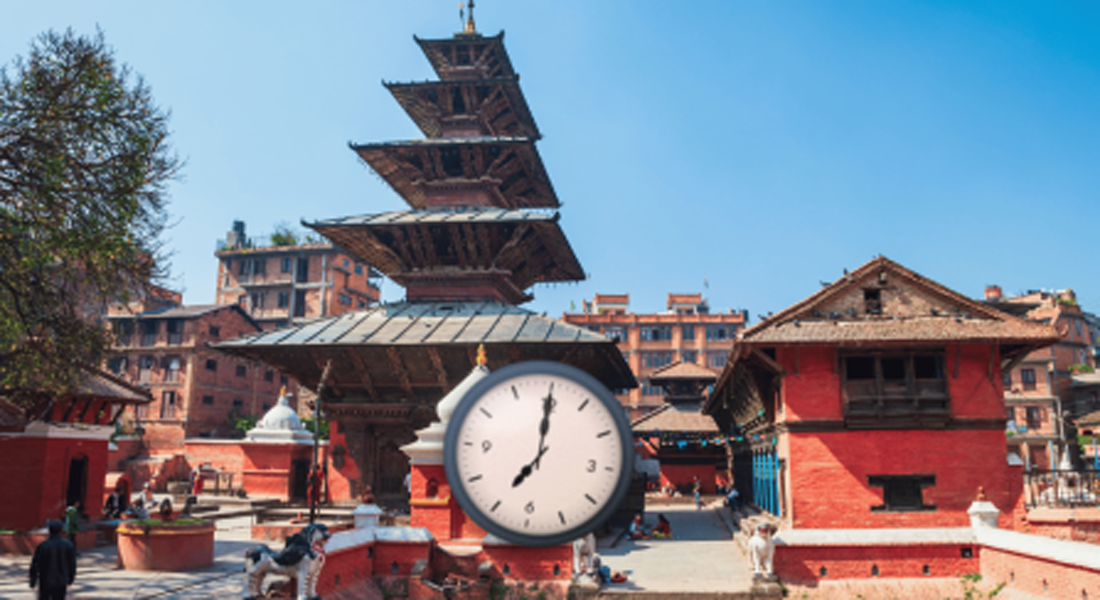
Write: 7,00
